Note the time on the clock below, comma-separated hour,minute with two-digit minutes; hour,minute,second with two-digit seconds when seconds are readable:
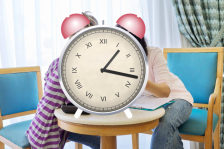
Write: 1,17
